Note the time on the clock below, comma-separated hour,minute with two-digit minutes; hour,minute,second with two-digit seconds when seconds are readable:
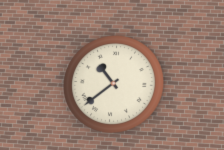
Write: 10,38
